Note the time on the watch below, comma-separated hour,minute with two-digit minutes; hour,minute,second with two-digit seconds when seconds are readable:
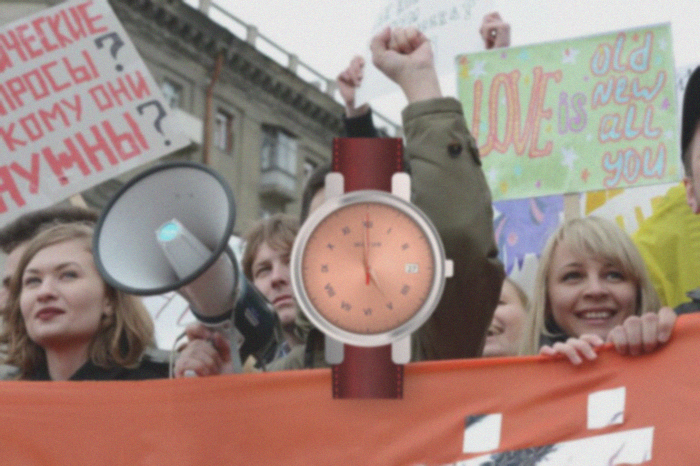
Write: 4,59,00
